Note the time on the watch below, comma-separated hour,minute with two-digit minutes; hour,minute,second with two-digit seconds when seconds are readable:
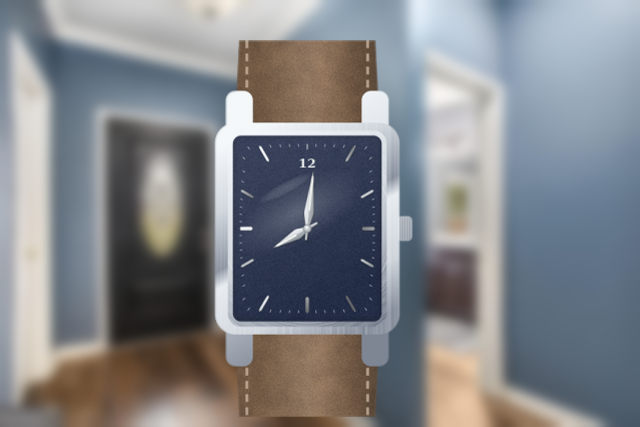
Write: 8,01
